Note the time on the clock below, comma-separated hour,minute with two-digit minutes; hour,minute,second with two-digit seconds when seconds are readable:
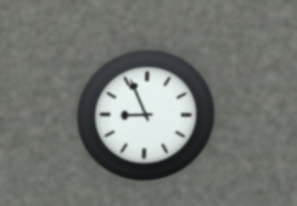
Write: 8,56
